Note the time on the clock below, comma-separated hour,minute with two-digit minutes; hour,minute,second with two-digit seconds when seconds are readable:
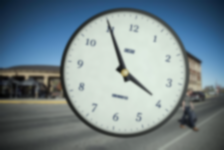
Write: 3,55
